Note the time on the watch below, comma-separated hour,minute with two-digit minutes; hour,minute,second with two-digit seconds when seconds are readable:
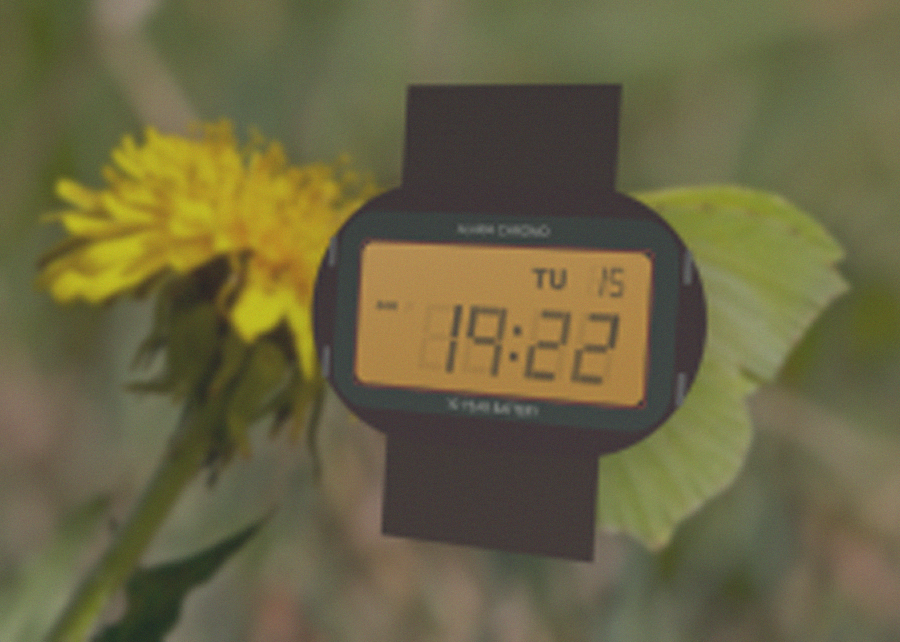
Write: 19,22
